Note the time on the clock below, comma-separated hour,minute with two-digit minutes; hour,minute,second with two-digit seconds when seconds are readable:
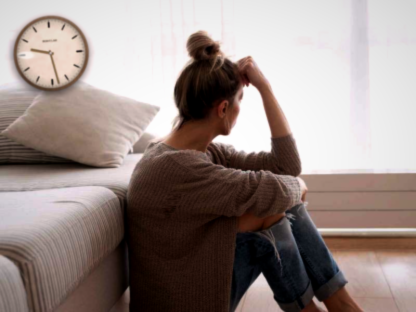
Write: 9,28
